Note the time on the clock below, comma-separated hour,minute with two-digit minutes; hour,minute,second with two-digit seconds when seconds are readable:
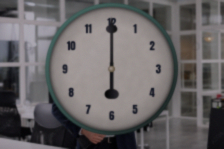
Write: 6,00
